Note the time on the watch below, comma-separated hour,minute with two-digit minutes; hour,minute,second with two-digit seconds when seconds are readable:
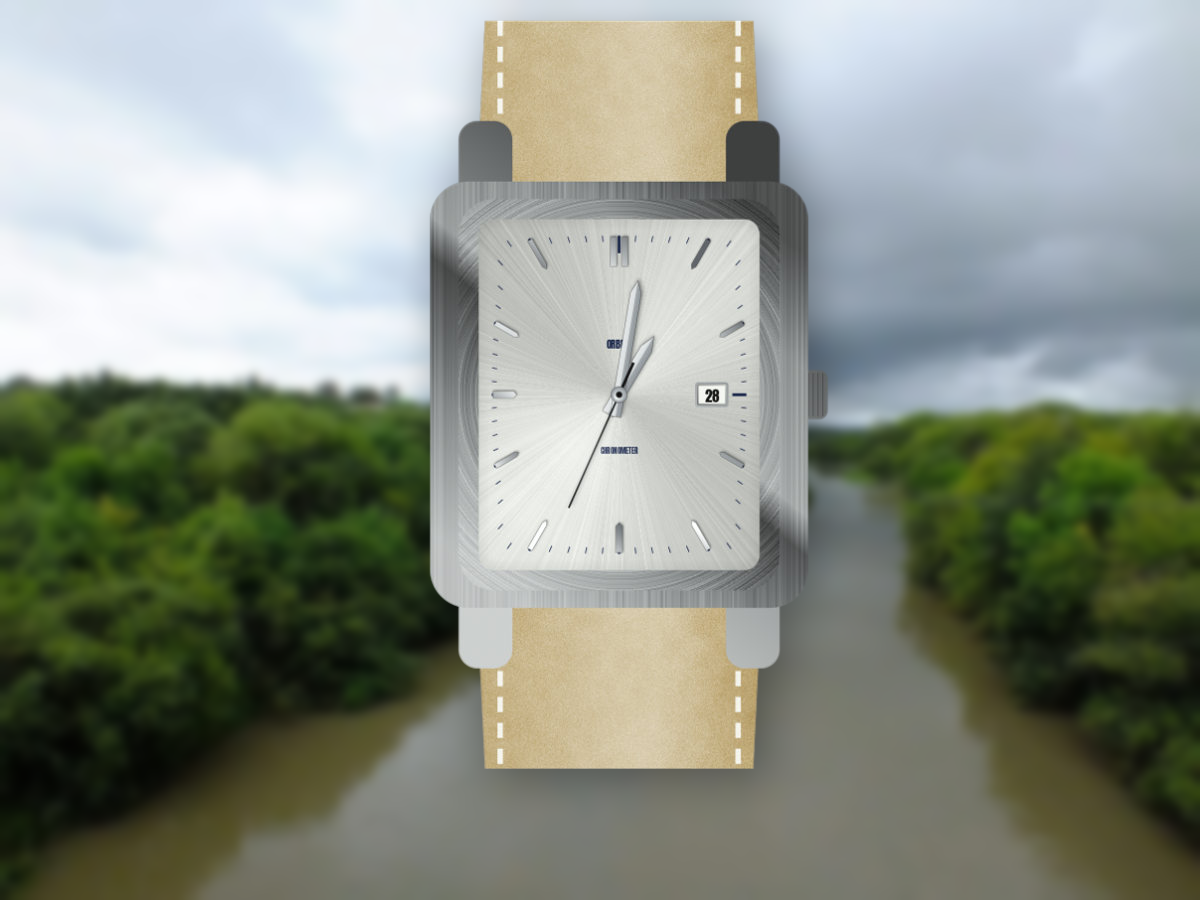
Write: 1,01,34
